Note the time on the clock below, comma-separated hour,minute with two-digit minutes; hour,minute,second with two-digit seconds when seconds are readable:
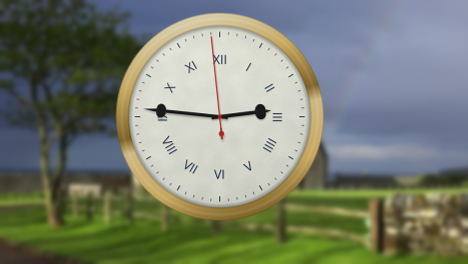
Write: 2,45,59
